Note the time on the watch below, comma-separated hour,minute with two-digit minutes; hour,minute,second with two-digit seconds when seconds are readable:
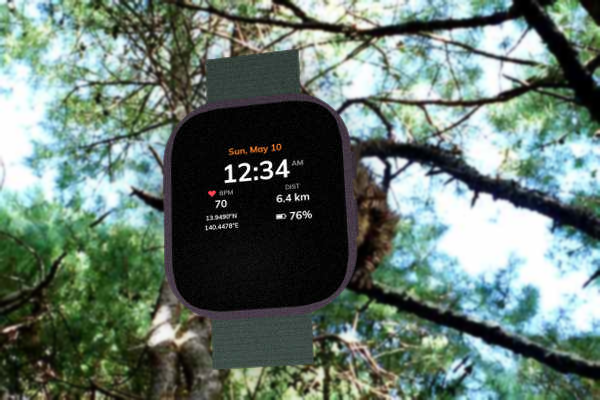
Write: 12,34
